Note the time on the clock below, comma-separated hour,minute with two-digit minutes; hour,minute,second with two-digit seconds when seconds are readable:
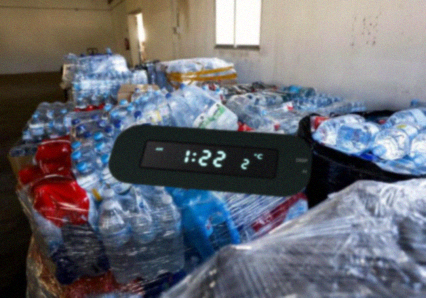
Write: 1,22
